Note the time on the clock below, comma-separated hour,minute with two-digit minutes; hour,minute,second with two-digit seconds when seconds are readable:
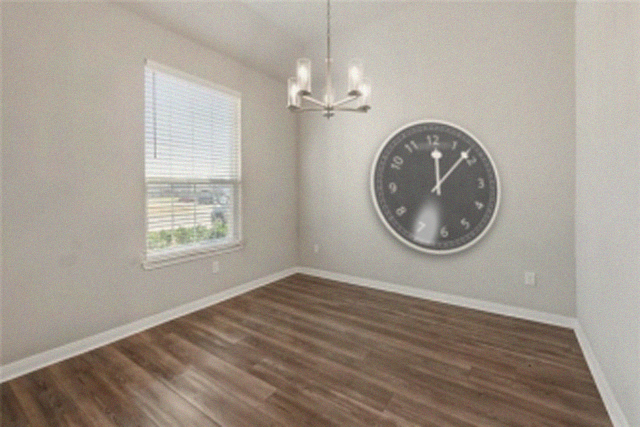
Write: 12,08
